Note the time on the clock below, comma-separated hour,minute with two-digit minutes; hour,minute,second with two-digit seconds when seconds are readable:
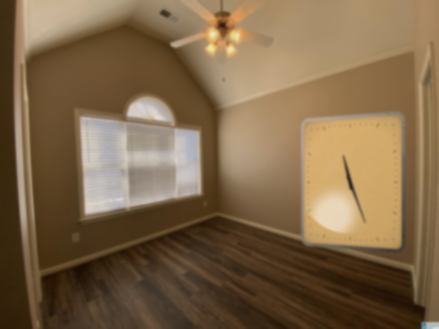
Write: 11,26
